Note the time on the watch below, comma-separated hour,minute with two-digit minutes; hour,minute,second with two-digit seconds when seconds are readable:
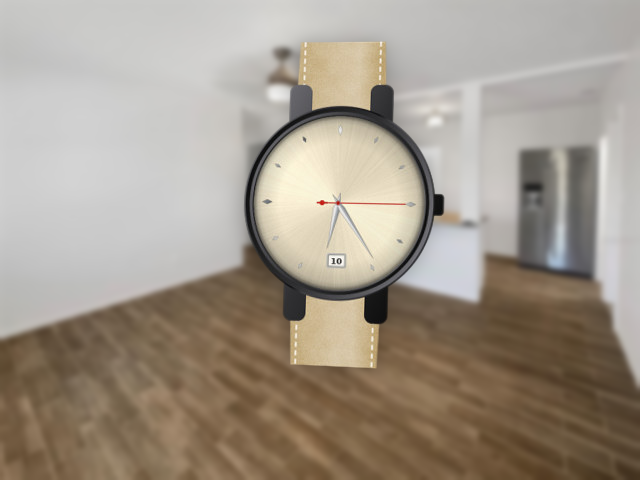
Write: 6,24,15
